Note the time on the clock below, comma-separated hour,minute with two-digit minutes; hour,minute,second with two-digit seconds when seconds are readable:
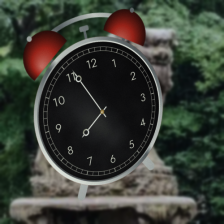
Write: 7,56
